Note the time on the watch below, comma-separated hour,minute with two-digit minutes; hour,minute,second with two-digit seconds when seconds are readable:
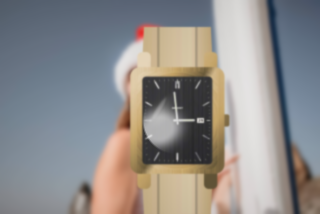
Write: 2,59
